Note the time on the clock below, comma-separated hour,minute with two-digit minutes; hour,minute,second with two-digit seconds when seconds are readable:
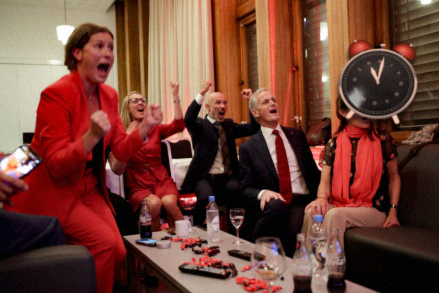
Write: 11,01
